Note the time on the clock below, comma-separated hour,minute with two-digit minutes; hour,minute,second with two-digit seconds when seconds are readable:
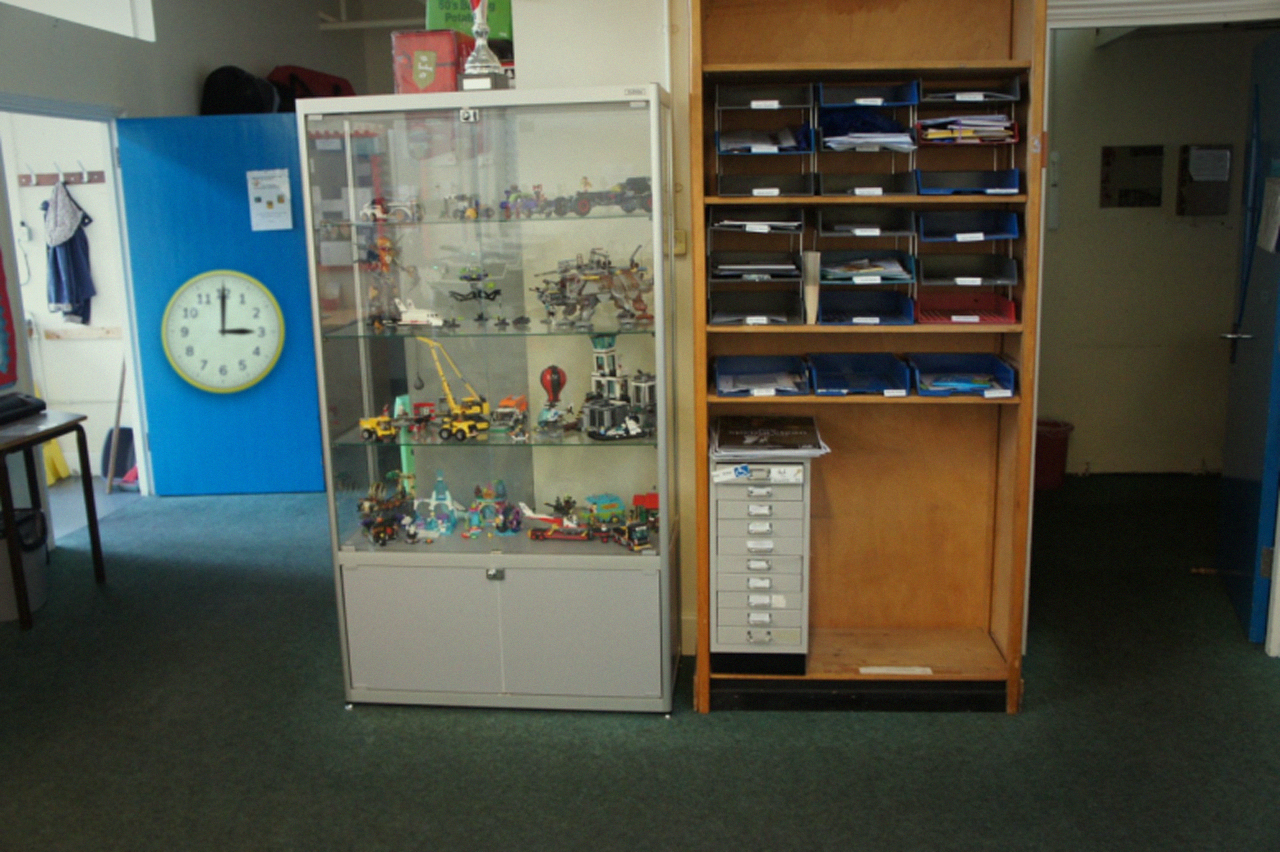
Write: 3,00
